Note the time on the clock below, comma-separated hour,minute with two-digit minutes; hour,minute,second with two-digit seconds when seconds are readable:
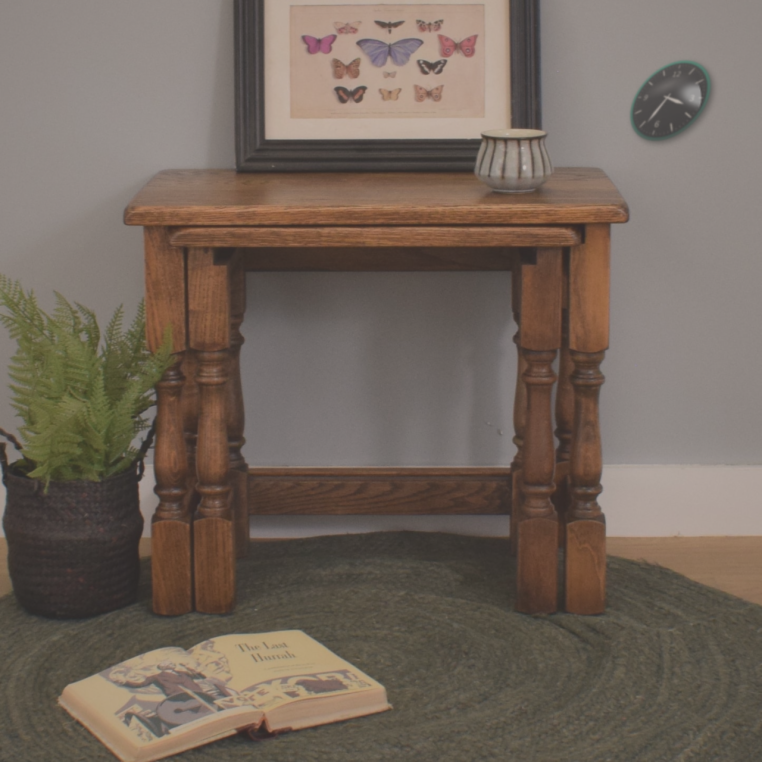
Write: 3,34
